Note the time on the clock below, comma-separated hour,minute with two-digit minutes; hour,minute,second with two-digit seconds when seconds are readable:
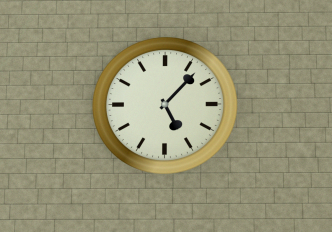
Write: 5,07
